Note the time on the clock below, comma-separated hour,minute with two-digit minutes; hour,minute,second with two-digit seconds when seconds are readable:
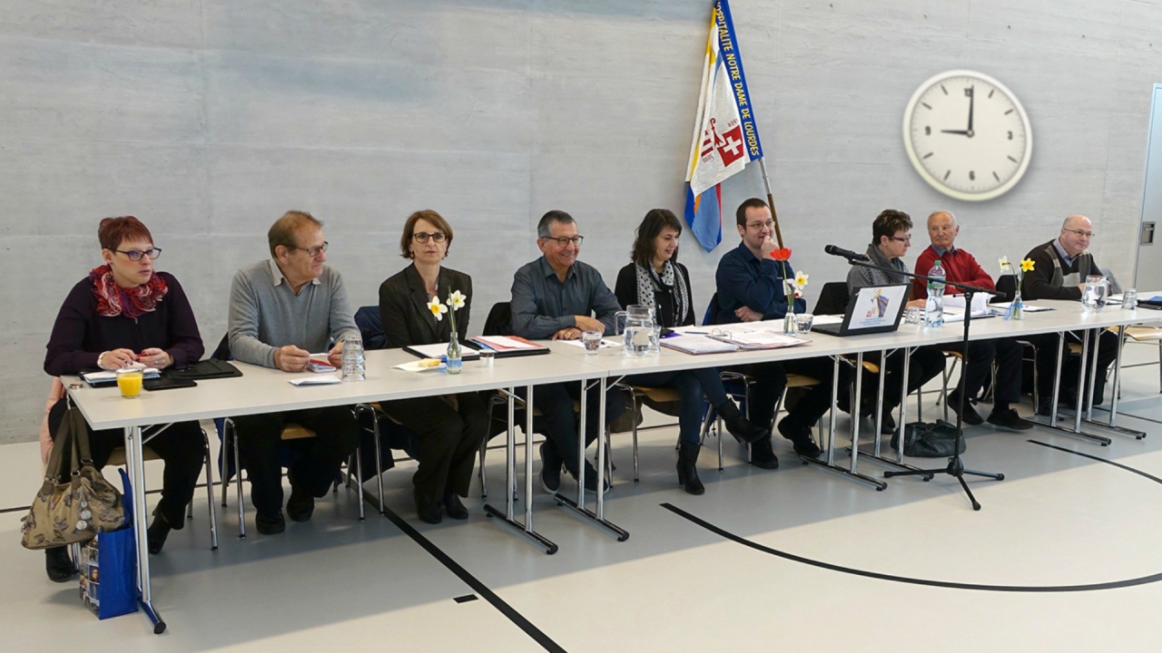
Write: 9,01
